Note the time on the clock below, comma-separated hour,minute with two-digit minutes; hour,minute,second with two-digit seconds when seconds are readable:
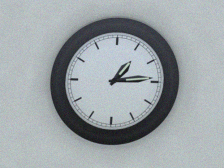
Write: 1,14
